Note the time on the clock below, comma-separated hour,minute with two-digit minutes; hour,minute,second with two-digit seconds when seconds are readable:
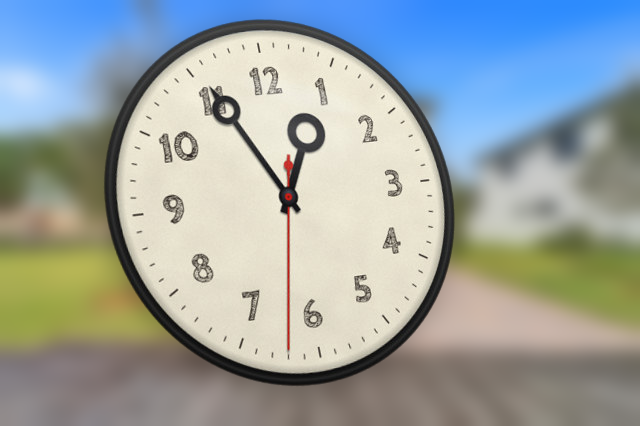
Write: 12,55,32
